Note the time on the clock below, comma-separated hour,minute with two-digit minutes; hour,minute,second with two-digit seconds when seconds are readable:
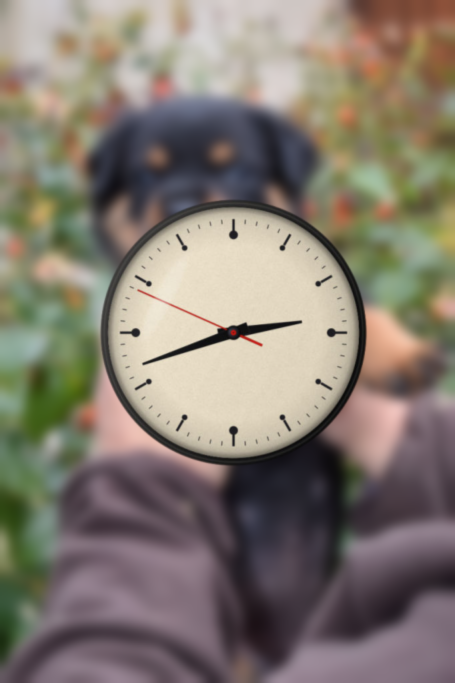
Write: 2,41,49
